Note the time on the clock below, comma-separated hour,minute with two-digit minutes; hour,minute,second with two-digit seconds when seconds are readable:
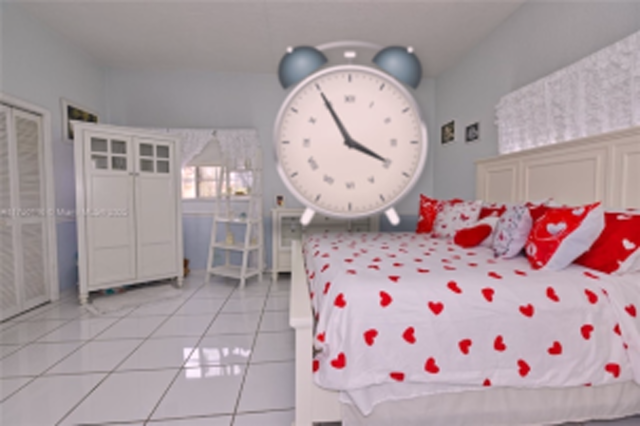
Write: 3,55
